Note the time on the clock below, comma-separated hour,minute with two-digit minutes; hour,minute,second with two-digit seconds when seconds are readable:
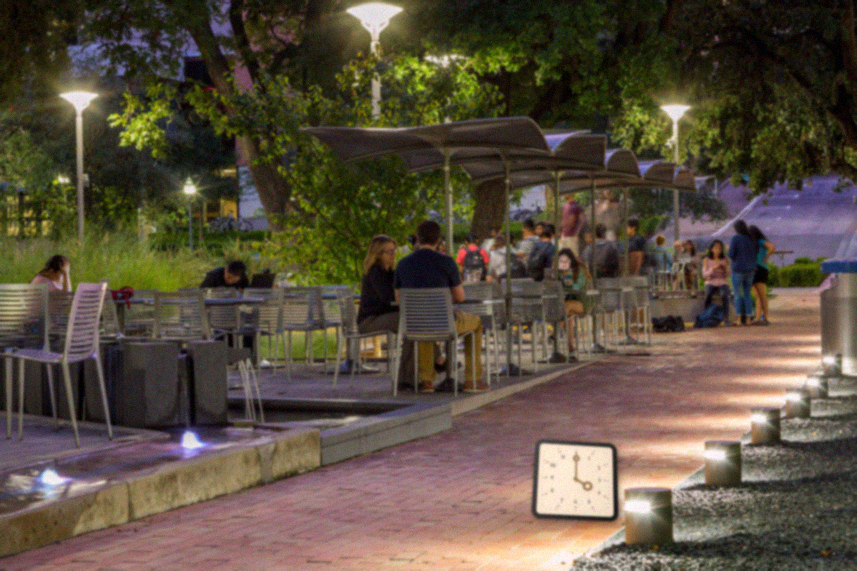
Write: 4,00
